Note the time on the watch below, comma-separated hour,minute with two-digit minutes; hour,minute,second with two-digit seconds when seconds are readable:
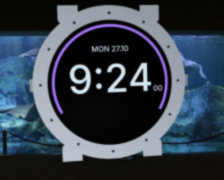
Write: 9,24
